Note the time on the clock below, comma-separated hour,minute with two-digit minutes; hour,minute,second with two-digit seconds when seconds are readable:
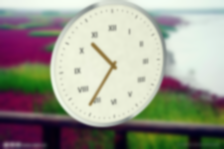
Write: 10,36
